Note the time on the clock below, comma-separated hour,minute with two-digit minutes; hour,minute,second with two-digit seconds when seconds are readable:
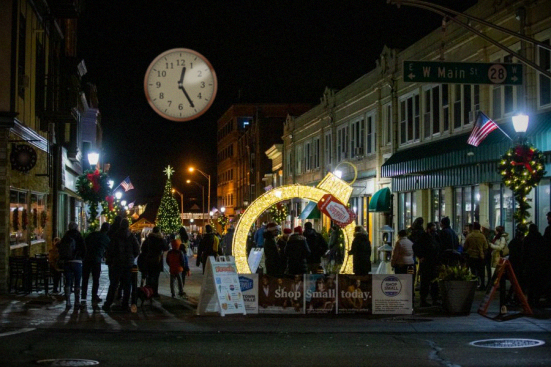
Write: 12,25
